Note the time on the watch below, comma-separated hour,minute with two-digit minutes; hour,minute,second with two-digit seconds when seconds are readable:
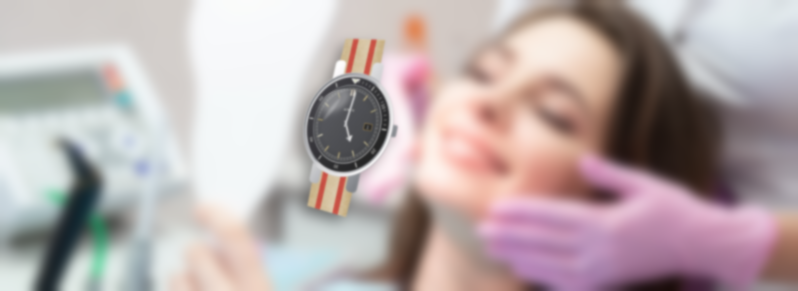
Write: 5,01
